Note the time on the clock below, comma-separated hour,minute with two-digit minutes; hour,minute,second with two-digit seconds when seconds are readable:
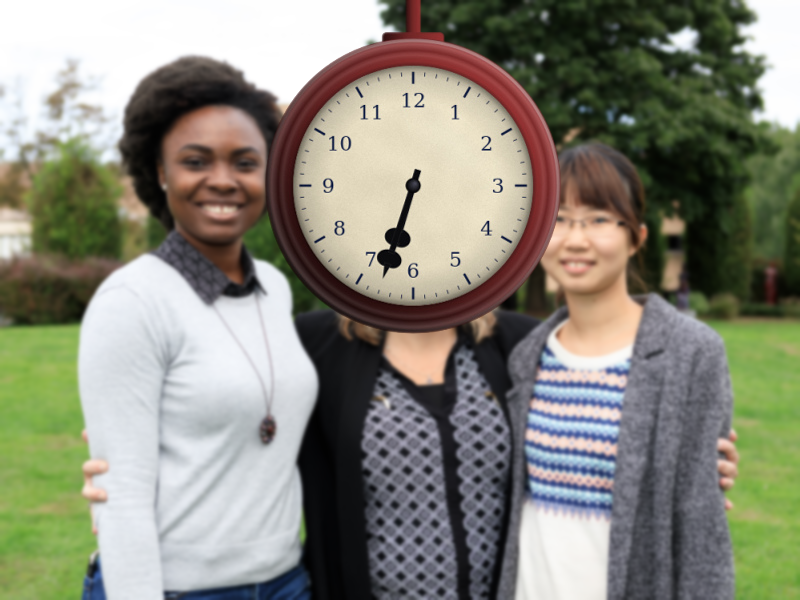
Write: 6,33
